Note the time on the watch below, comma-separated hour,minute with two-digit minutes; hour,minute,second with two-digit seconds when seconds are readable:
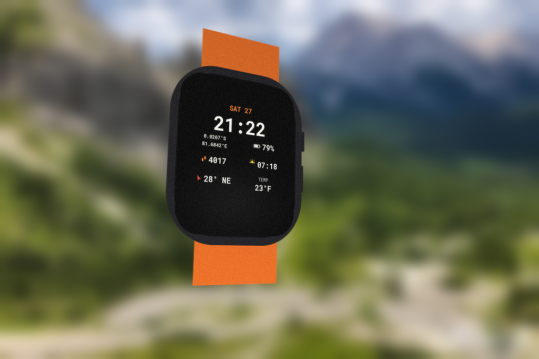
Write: 21,22
